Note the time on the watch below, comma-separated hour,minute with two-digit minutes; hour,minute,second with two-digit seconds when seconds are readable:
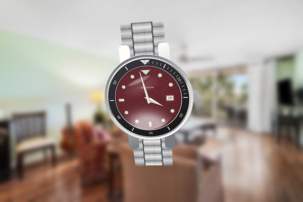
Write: 3,58
